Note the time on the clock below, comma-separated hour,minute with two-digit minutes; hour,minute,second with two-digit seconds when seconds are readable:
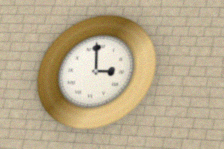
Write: 2,58
